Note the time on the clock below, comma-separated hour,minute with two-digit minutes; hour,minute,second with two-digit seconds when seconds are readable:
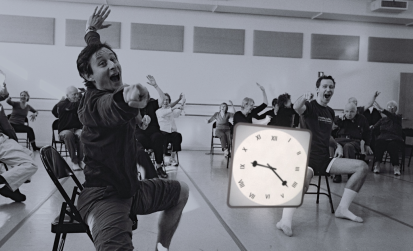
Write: 9,22
